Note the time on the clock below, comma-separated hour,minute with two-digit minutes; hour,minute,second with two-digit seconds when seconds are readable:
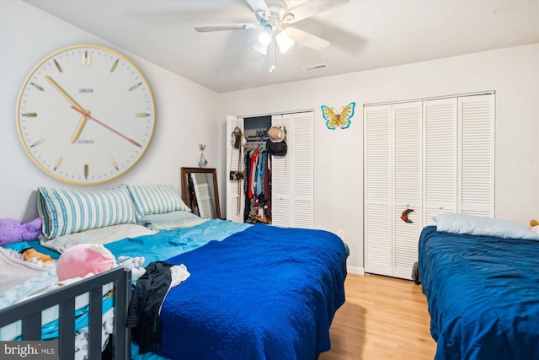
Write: 6,52,20
